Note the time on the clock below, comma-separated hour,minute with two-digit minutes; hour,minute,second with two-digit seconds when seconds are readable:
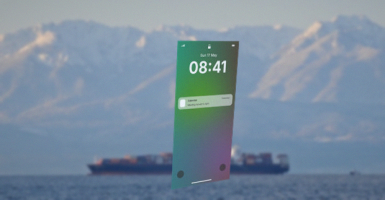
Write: 8,41
